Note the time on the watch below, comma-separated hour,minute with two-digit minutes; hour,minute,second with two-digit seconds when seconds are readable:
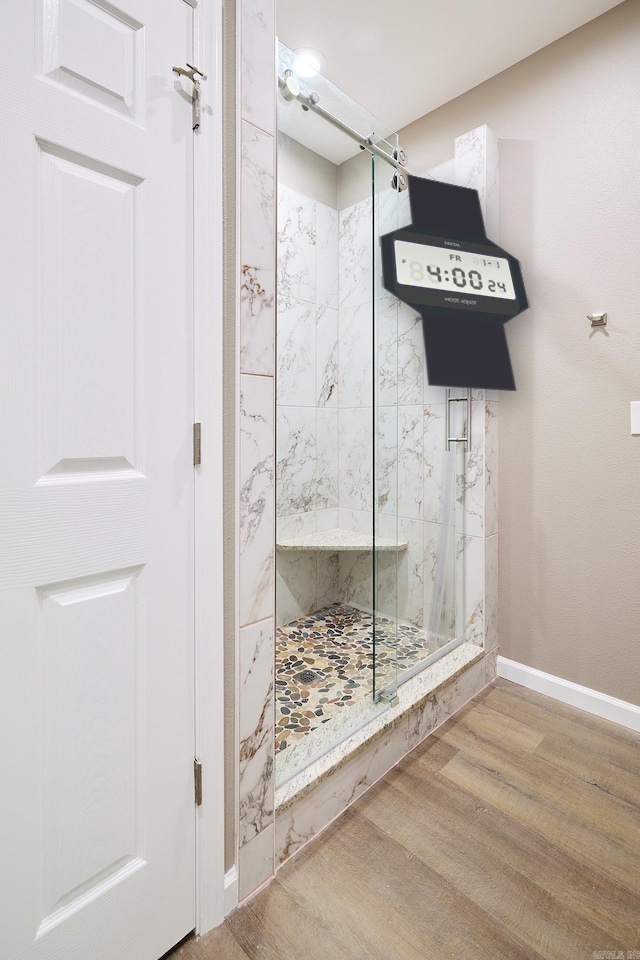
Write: 4,00,24
